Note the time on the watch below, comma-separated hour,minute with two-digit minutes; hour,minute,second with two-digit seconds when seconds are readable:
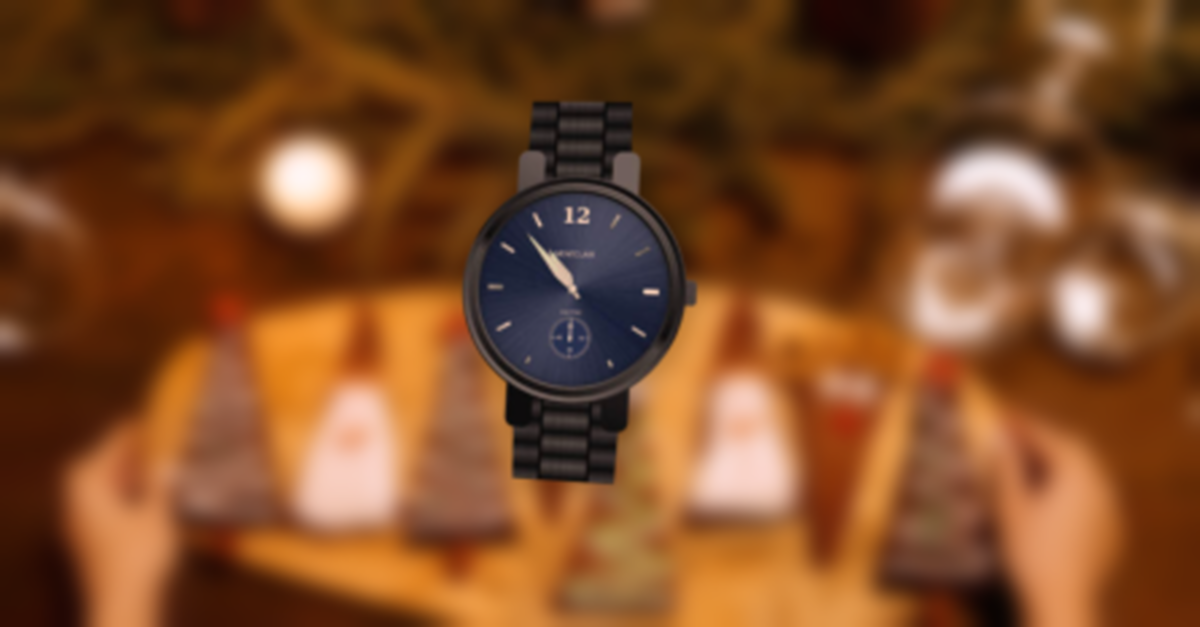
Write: 10,53
